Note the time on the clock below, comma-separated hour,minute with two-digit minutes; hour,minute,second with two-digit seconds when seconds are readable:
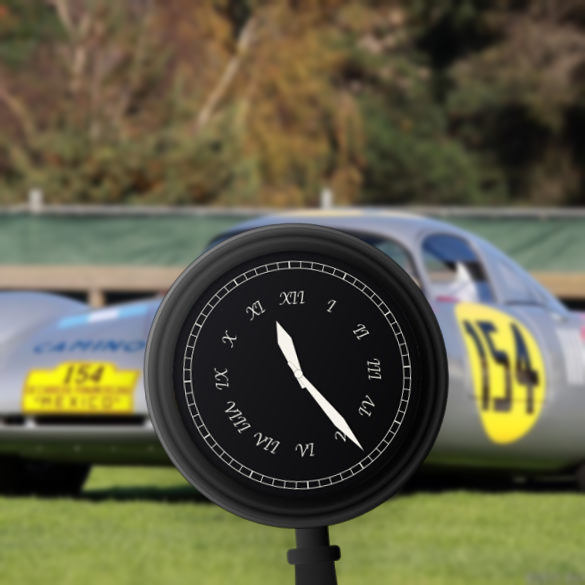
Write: 11,24
